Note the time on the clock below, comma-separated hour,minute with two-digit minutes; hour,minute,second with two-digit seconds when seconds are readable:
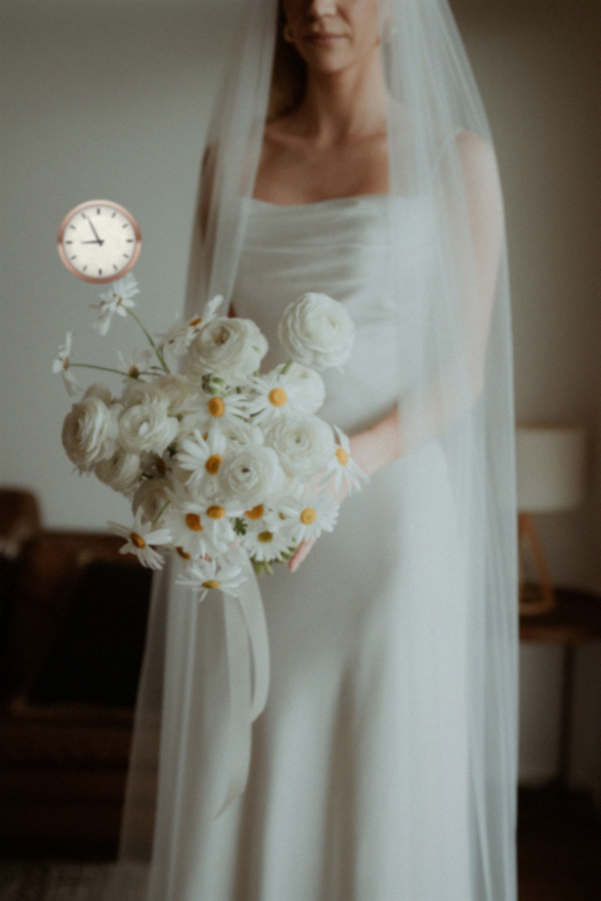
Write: 8,56
